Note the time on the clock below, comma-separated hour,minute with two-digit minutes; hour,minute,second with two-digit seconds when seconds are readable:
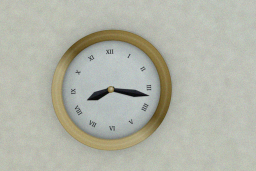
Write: 8,17
